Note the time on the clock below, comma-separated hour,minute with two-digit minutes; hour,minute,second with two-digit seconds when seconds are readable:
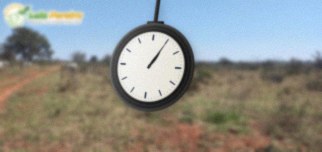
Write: 1,05
